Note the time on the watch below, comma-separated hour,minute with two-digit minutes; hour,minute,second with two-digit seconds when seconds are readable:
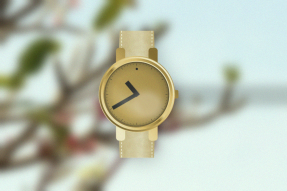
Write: 10,40
